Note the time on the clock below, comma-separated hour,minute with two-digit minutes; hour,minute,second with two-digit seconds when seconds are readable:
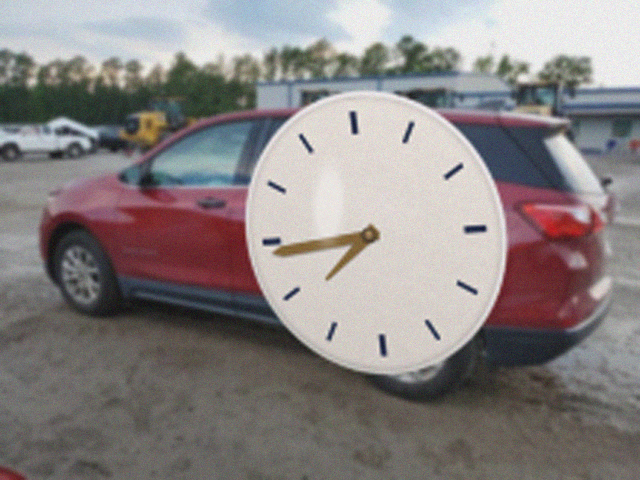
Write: 7,44
